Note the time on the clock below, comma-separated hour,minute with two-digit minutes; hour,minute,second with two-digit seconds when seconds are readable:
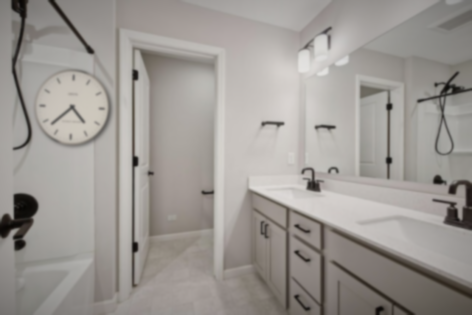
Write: 4,38
